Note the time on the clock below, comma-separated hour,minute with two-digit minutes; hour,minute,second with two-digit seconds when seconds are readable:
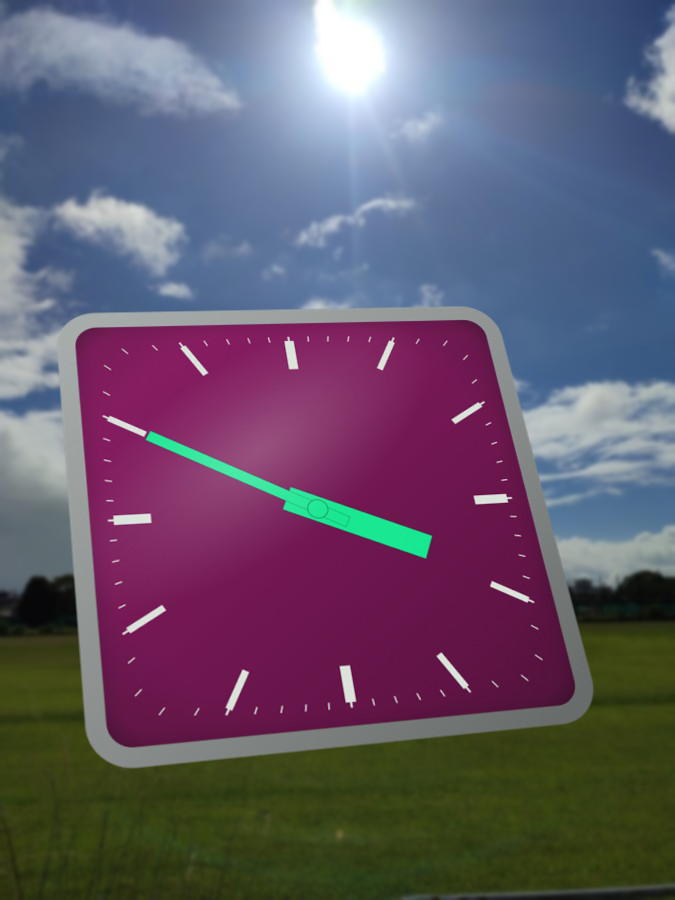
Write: 3,50
